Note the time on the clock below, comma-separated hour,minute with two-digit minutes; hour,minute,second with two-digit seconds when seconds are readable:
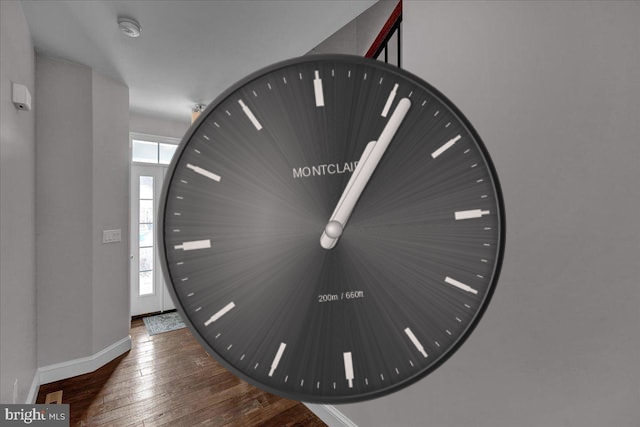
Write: 1,06
